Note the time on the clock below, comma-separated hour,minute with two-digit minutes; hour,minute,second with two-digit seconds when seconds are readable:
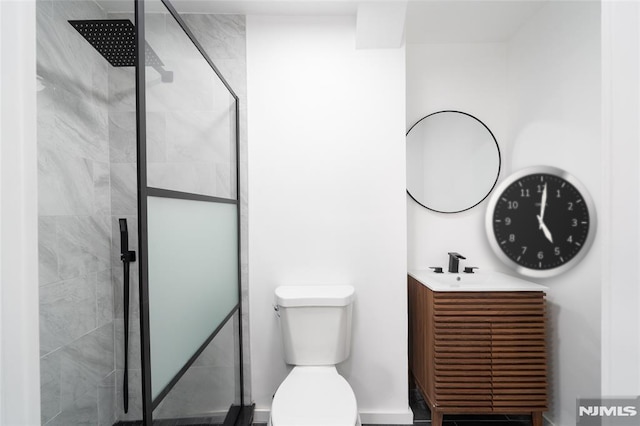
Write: 5,01
